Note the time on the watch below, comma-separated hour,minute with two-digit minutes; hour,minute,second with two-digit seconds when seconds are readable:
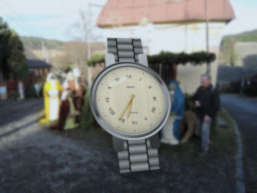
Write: 6,36
